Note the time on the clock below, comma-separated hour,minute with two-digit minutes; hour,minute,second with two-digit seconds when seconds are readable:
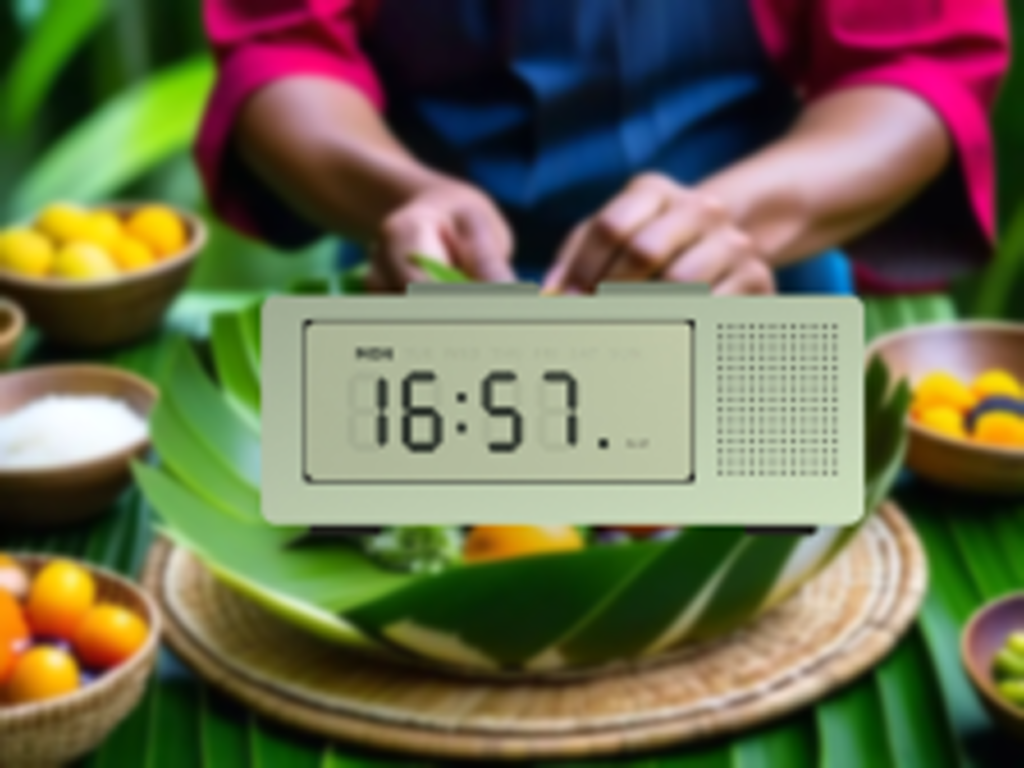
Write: 16,57
